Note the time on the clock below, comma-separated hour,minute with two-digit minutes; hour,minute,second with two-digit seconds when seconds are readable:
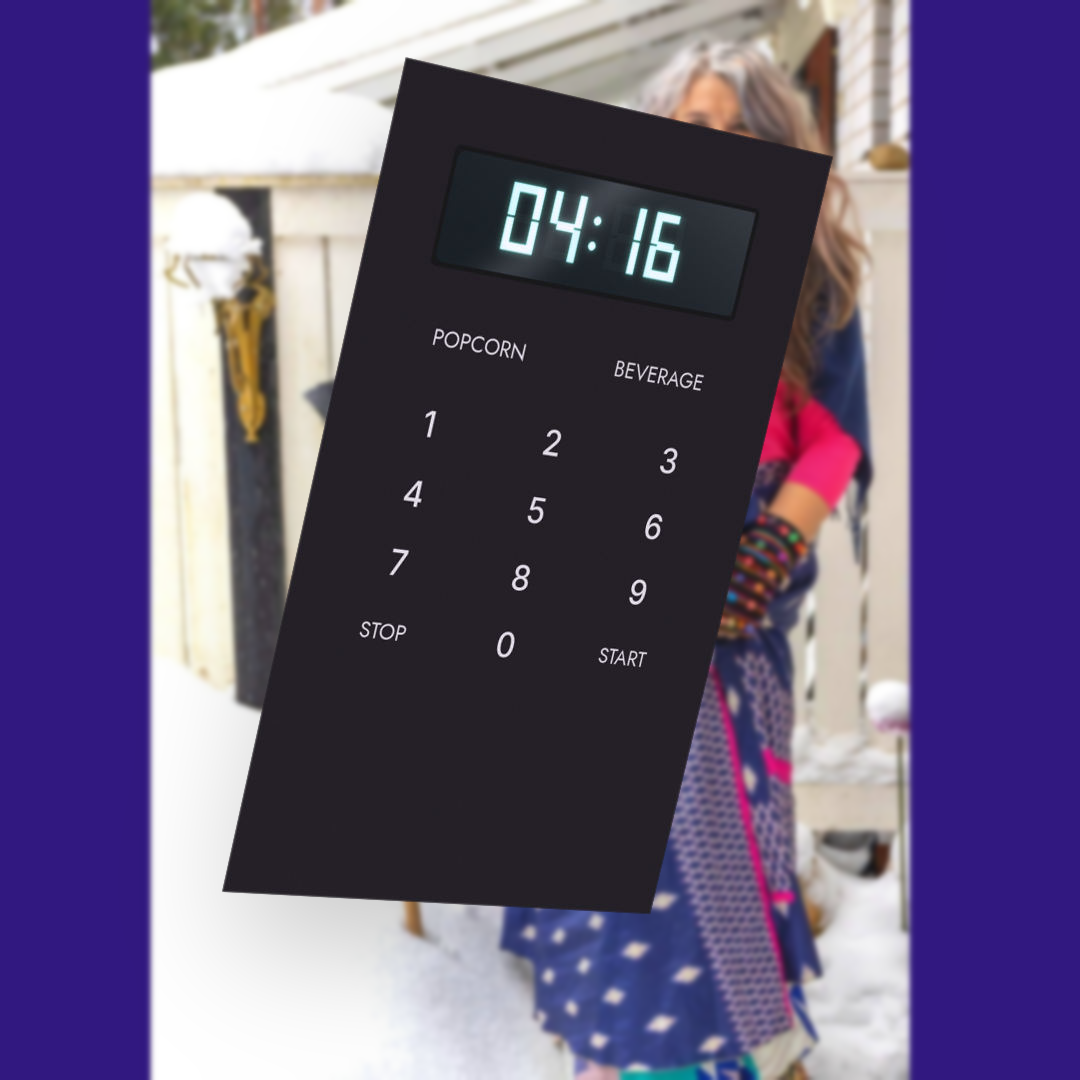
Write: 4,16
